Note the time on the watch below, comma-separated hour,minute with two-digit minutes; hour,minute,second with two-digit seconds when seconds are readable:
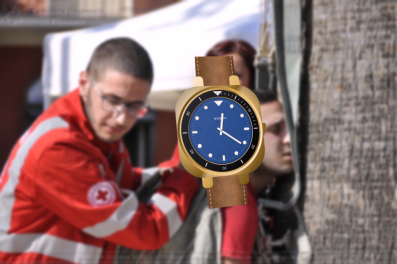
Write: 12,21
